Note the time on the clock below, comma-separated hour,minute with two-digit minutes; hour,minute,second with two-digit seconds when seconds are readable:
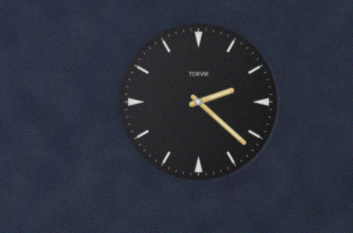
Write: 2,22
